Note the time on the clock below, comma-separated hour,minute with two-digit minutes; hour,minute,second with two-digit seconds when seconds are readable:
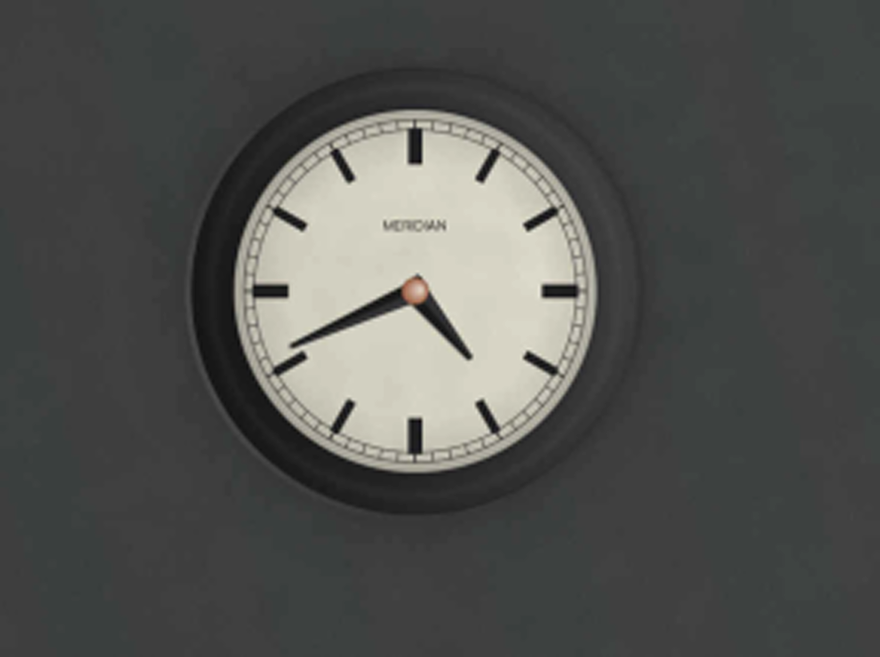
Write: 4,41
